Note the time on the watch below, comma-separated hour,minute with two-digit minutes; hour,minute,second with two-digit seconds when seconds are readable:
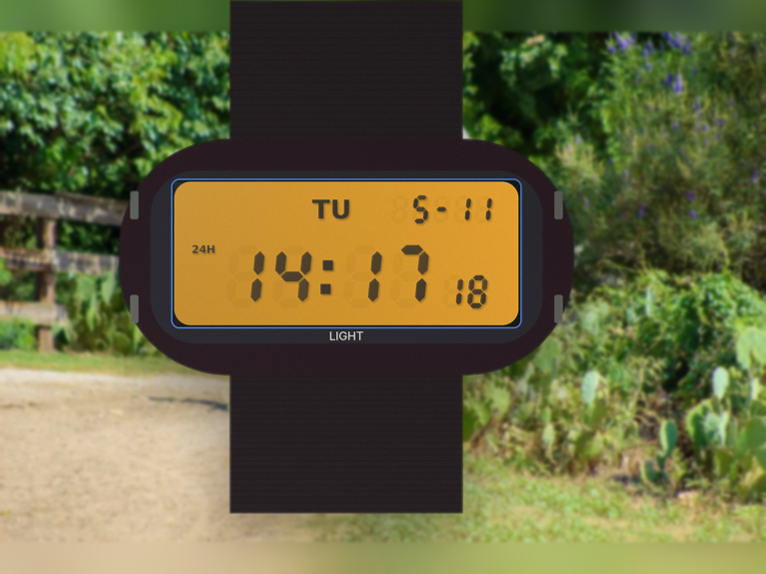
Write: 14,17,18
